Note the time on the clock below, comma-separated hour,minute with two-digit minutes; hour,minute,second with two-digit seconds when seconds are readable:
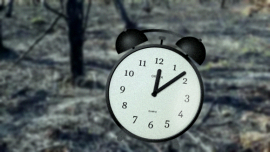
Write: 12,08
